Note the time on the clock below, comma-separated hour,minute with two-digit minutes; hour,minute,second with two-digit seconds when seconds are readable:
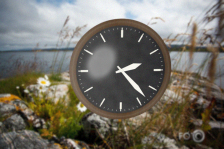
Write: 2,23
